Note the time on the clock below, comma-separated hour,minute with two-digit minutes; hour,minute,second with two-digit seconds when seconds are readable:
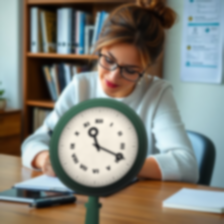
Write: 11,19
